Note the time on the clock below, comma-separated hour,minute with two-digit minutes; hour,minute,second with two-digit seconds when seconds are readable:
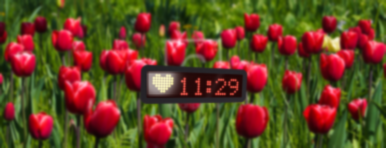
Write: 11,29
